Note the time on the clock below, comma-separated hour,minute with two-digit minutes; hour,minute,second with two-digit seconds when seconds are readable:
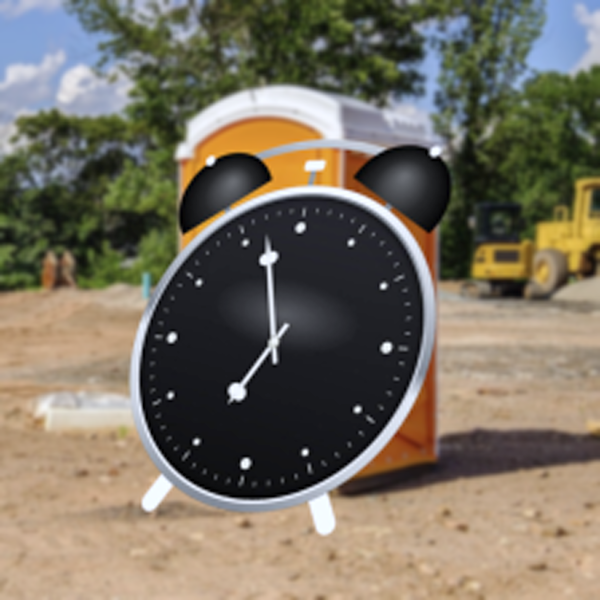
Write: 6,57
